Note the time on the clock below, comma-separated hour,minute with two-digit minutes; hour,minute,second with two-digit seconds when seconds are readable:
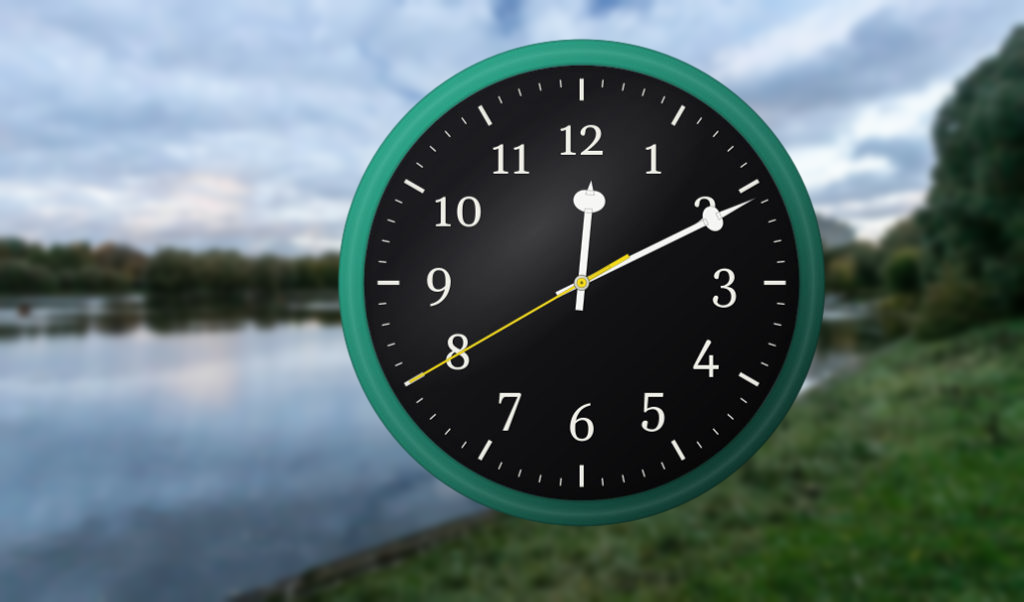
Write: 12,10,40
